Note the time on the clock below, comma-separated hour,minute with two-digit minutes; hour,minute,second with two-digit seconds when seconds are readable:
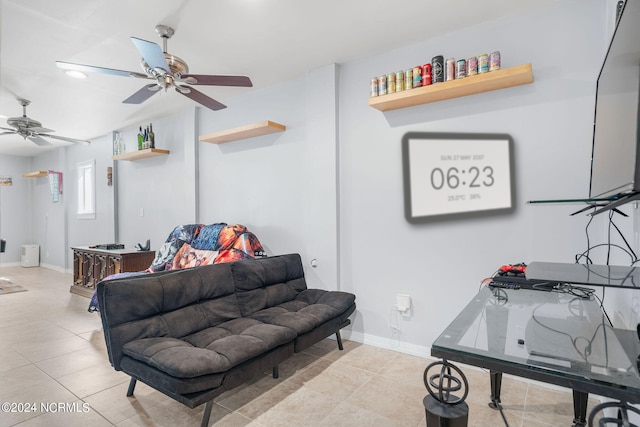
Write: 6,23
